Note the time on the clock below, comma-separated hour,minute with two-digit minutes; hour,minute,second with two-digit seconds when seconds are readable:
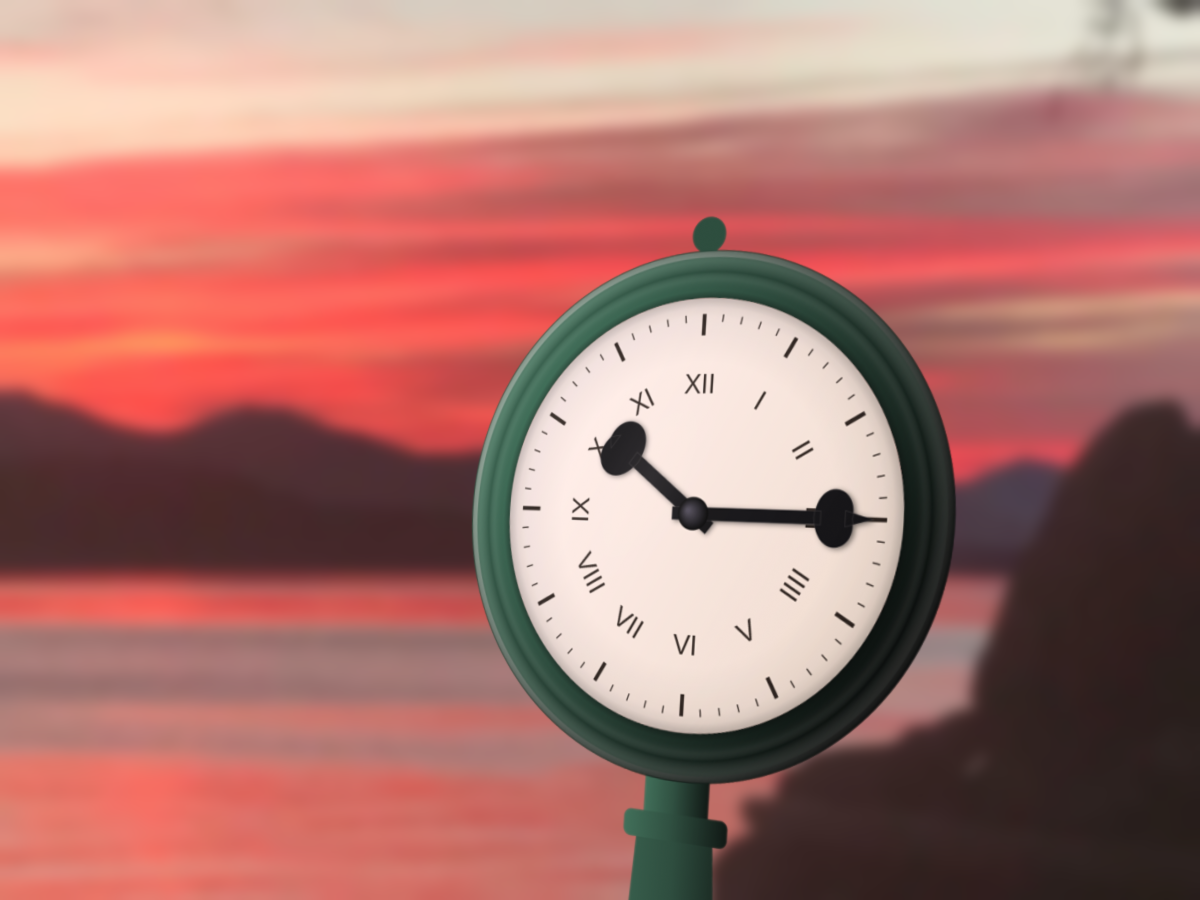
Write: 10,15
